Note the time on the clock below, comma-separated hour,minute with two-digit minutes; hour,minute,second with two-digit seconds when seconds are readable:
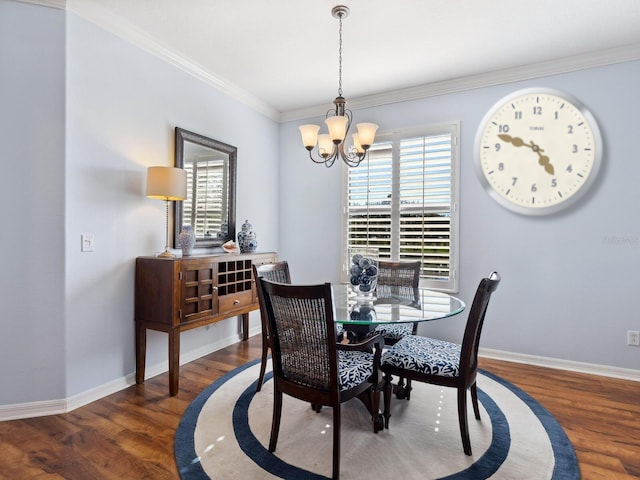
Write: 4,48
